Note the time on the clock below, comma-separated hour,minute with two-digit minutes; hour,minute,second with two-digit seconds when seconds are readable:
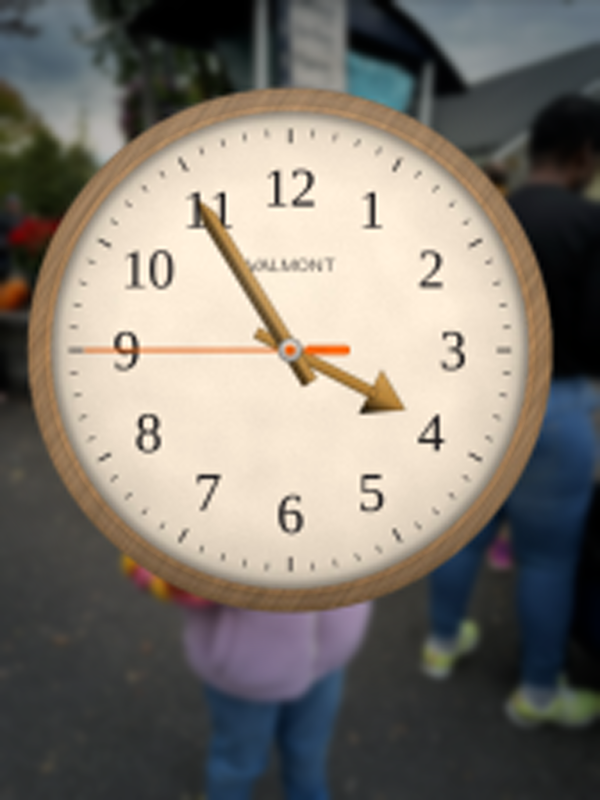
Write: 3,54,45
